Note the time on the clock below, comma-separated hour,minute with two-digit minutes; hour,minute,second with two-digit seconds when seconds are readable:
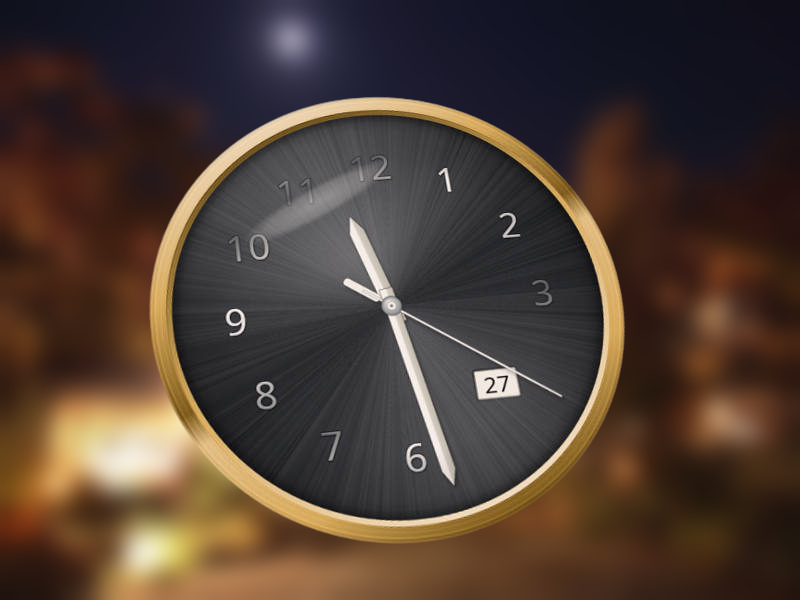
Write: 11,28,21
